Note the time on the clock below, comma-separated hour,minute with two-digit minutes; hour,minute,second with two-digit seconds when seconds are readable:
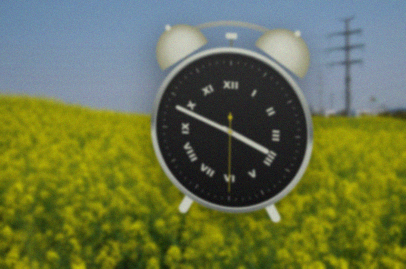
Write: 3,48,30
